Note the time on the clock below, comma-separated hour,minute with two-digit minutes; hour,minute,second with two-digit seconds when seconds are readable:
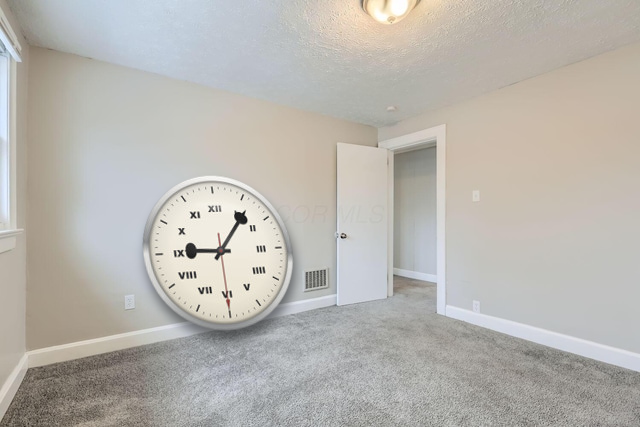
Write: 9,06,30
